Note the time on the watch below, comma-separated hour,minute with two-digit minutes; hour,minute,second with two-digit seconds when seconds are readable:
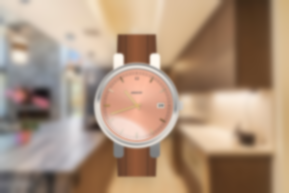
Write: 10,42
